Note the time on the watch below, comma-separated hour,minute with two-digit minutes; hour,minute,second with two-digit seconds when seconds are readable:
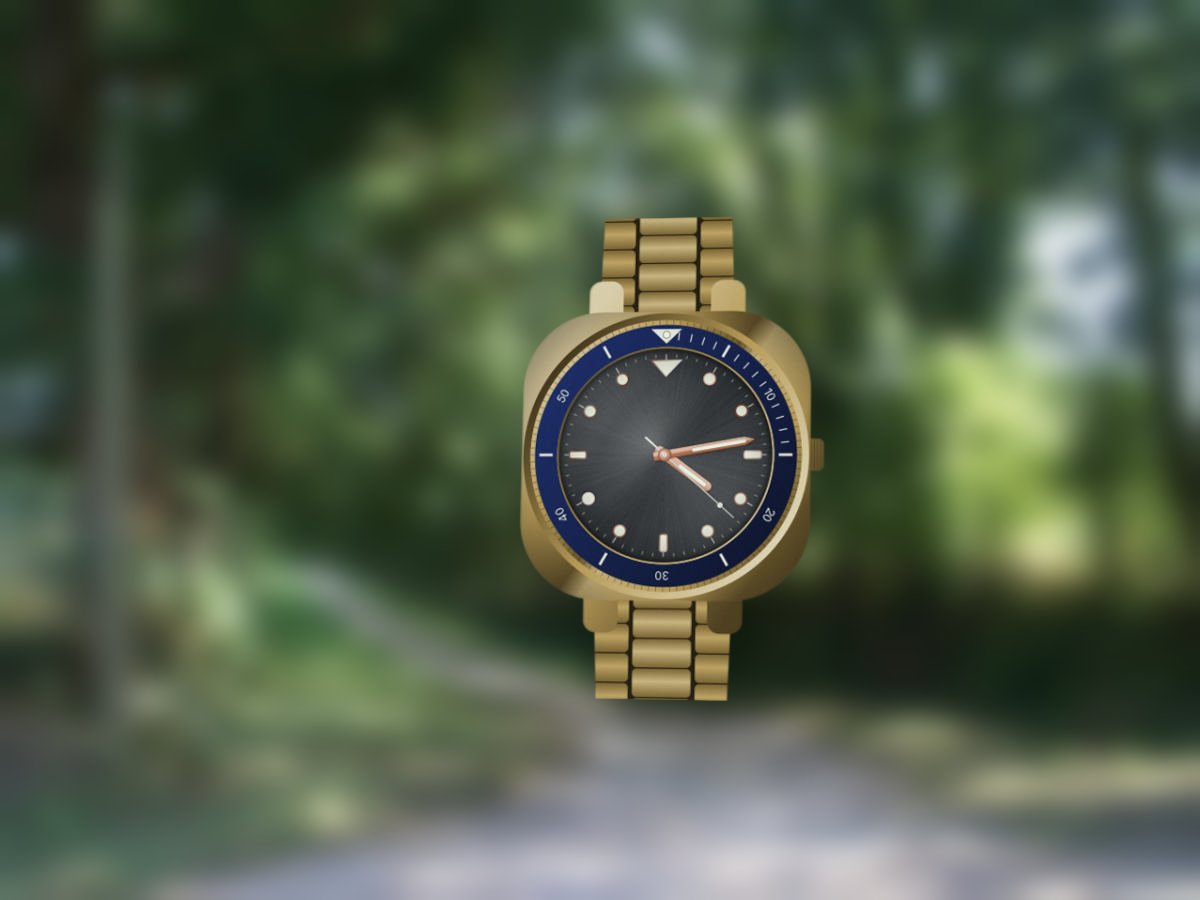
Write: 4,13,22
